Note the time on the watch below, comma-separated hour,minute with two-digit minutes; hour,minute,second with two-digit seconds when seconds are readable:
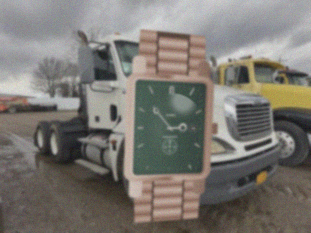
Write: 2,53
